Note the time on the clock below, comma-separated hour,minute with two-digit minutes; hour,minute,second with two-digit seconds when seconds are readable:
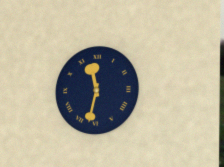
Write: 11,32
